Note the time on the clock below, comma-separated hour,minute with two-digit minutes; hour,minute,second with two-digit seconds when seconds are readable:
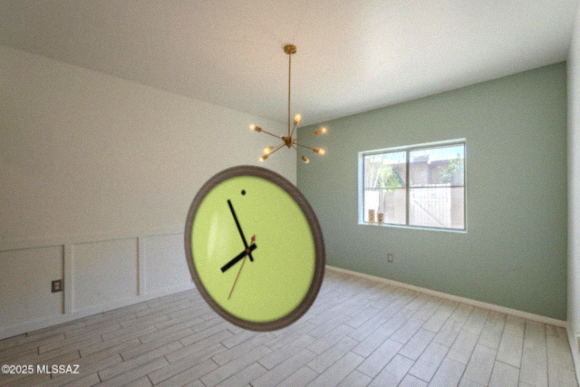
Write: 7,56,35
